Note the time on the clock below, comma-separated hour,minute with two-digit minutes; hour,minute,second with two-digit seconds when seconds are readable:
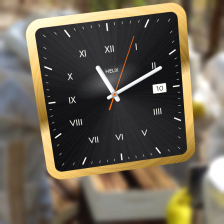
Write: 11,11,04
